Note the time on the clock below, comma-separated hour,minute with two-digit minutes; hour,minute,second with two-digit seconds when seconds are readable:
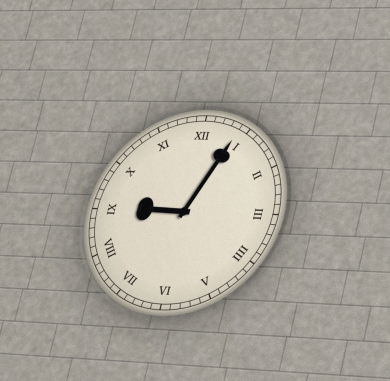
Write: 9,04
